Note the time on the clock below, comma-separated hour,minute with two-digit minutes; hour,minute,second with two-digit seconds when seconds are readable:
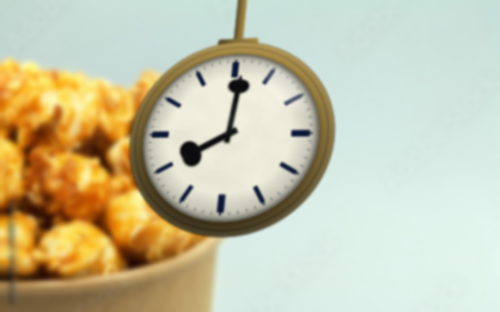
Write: 8,01
